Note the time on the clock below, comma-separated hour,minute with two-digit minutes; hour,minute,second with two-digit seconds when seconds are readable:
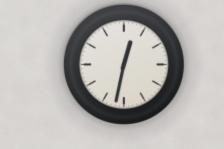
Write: 12,32
